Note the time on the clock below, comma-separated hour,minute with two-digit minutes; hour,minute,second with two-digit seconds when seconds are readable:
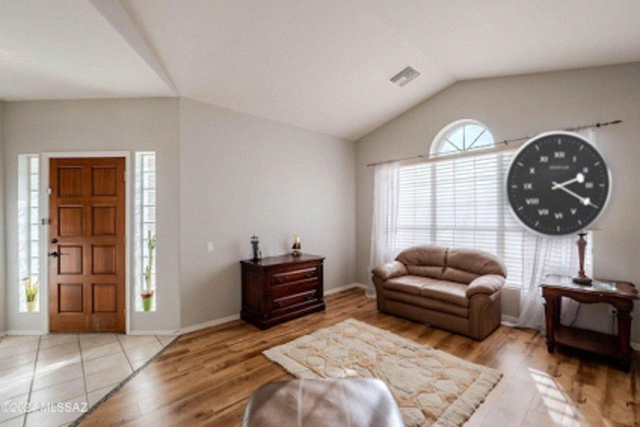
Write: 2,20
